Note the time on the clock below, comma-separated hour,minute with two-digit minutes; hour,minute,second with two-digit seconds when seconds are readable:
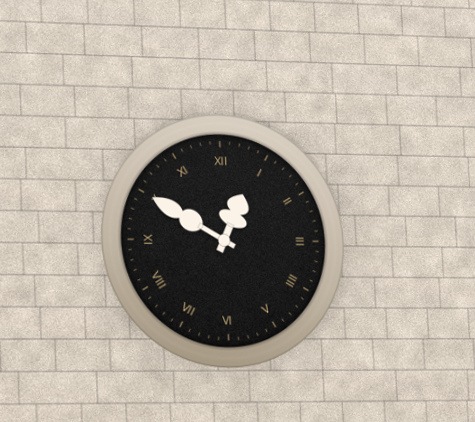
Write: 12,50
